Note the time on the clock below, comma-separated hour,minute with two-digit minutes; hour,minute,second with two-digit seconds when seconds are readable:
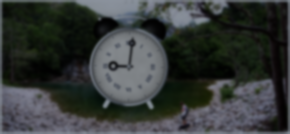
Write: 9,01
